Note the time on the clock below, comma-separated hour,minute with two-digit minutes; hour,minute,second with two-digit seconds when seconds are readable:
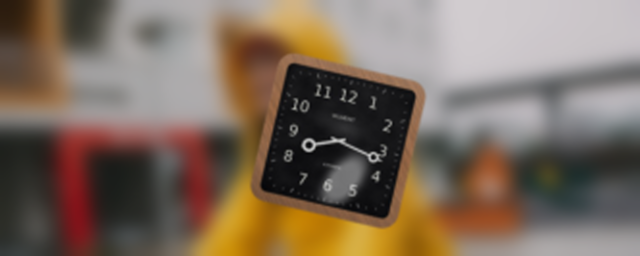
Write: 8,17
